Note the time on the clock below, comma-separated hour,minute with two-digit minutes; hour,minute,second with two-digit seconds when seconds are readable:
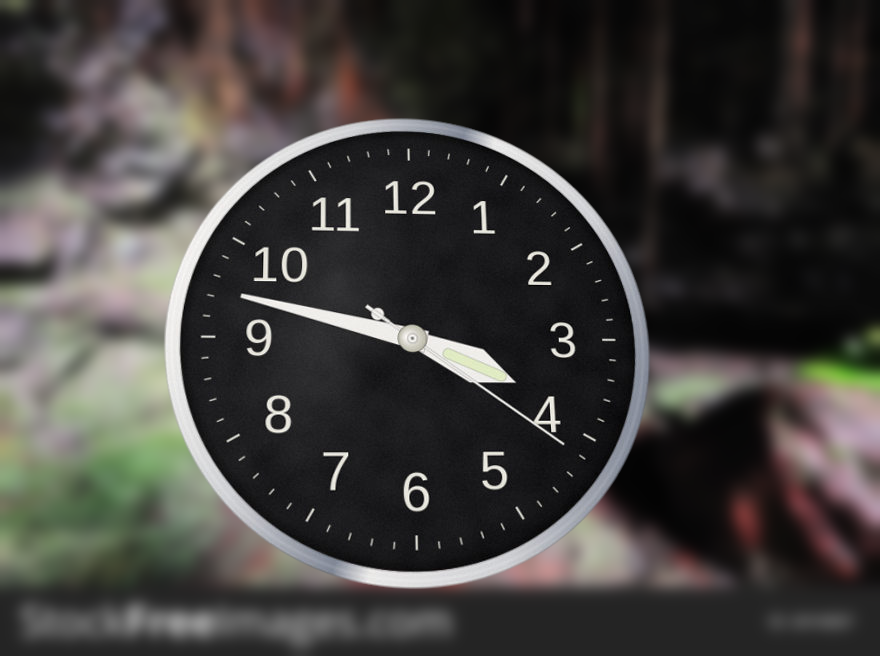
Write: 3,47,21
